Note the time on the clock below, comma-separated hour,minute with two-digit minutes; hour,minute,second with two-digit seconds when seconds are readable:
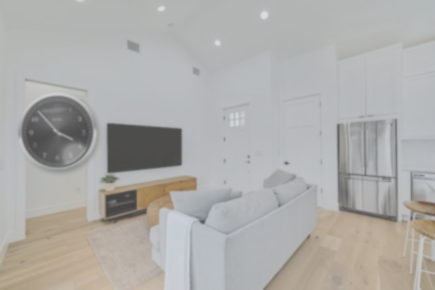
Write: 3,53
